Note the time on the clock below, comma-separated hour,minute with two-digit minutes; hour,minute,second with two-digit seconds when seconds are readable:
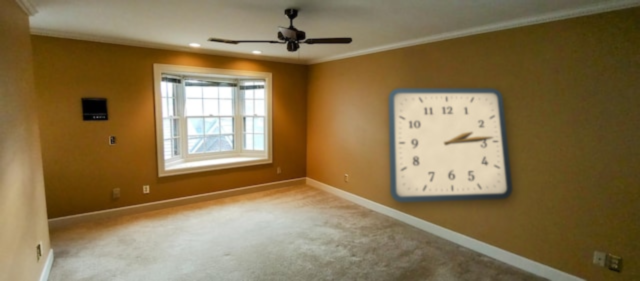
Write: 2,14
